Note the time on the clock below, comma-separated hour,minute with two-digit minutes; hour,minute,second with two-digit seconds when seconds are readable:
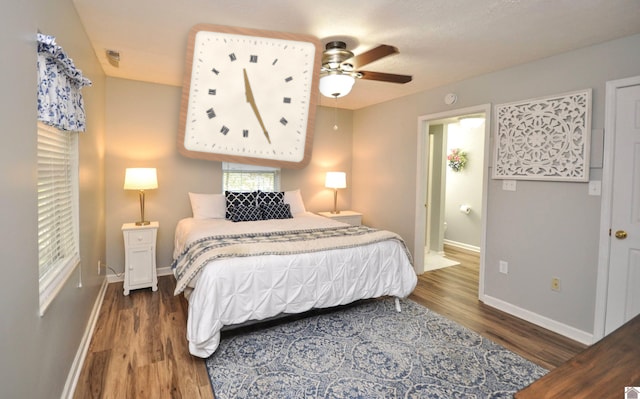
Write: 11,25
